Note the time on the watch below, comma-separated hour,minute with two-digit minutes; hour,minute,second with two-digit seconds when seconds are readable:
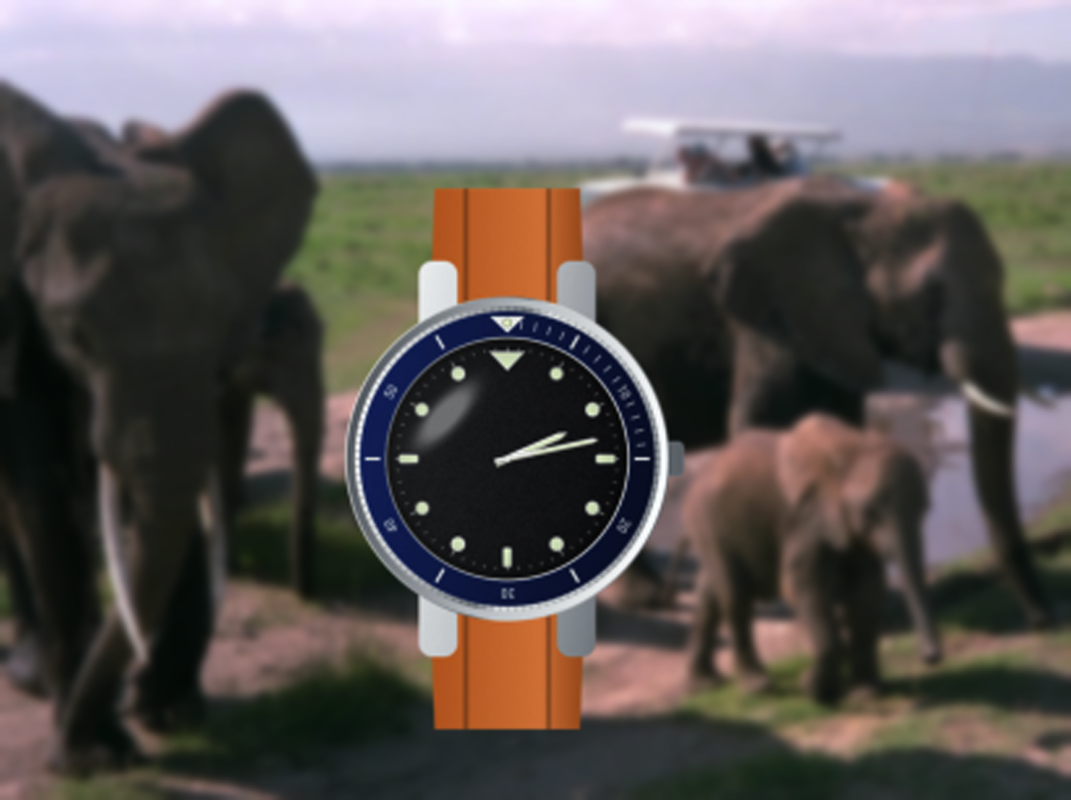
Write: 2,13
